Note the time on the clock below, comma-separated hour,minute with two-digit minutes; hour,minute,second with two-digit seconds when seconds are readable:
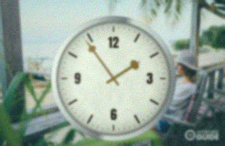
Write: 1,54
